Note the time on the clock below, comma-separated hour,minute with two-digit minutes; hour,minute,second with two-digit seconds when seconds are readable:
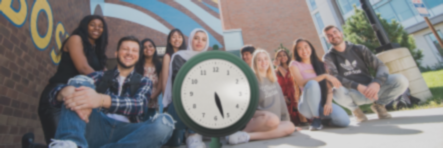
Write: 5,27
